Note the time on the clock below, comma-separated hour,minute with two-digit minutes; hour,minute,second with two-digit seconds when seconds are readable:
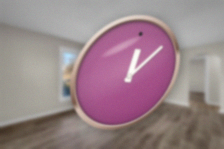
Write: 12,07
